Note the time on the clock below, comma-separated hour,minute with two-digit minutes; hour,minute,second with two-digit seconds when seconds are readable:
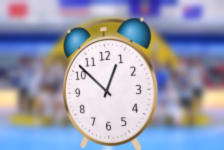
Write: 12,52
